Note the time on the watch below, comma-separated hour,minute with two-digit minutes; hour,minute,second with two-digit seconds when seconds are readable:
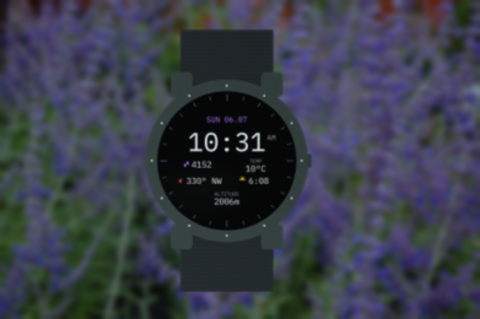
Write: 10,31
